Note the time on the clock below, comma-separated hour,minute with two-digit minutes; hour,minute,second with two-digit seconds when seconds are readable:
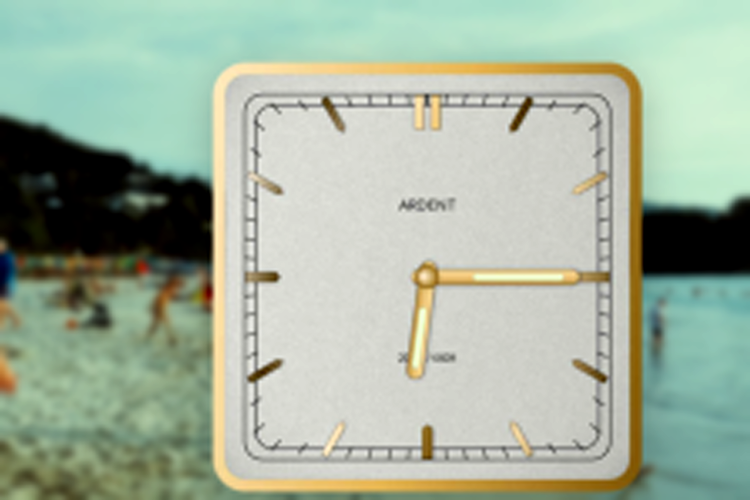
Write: 6,15
